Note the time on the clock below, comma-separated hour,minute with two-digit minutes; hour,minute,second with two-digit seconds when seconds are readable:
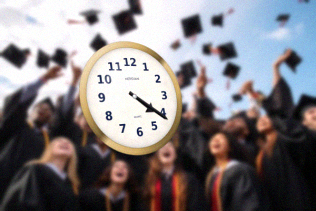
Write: 4,21
